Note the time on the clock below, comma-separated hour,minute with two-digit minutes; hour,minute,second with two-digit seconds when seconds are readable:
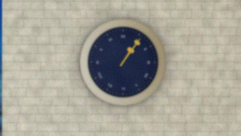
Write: 1,06
